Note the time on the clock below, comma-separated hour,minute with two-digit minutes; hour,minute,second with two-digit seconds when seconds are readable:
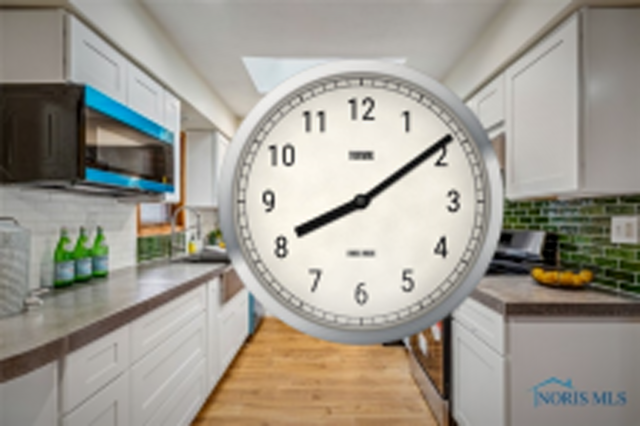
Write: 8,09
